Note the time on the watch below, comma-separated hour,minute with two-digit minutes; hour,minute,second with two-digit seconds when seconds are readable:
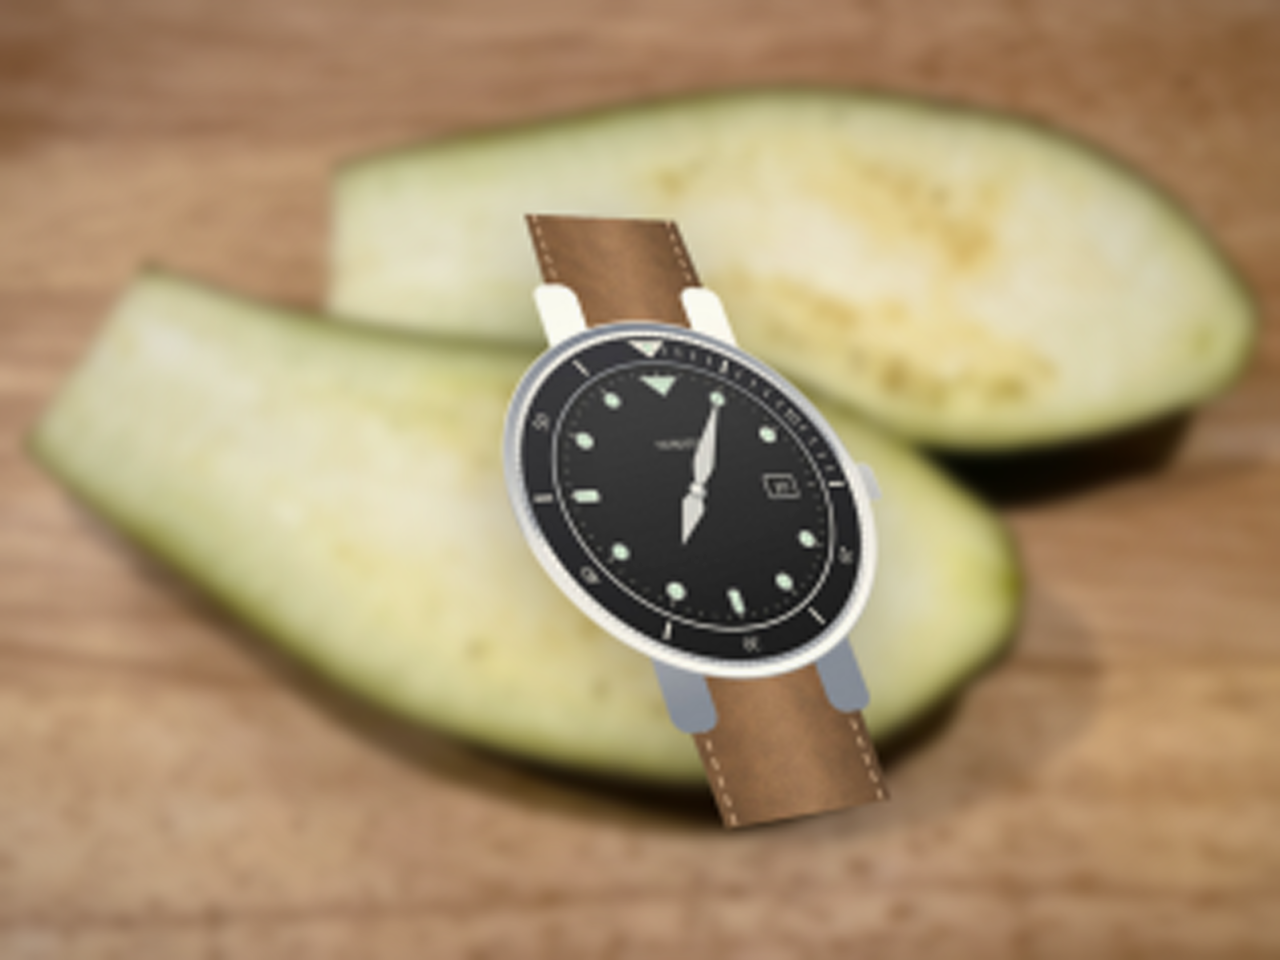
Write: 7,05
